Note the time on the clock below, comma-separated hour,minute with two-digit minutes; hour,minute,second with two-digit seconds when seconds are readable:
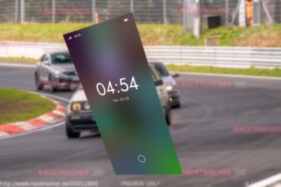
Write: 4,54
